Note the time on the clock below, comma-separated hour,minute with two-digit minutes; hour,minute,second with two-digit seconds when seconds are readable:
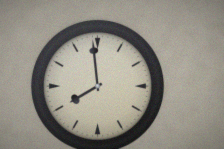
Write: 7,59
